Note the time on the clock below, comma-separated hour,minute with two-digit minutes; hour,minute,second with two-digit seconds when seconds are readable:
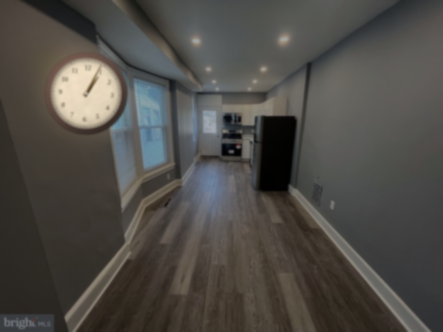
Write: 1,04
